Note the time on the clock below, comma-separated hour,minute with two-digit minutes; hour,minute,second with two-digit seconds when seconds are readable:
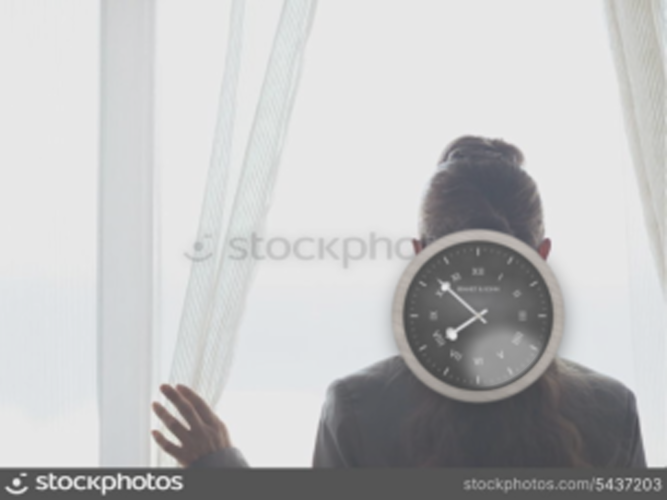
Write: 7,52
